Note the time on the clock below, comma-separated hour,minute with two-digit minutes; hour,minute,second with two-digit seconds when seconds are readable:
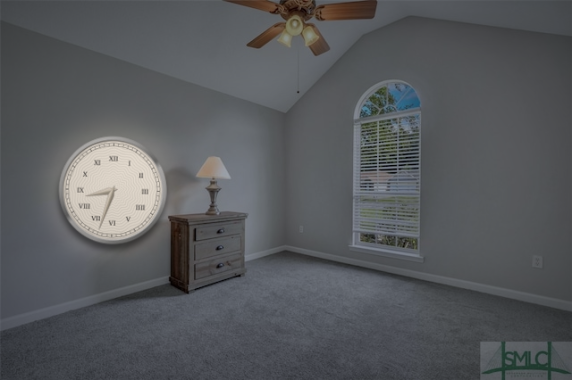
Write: 8,33
